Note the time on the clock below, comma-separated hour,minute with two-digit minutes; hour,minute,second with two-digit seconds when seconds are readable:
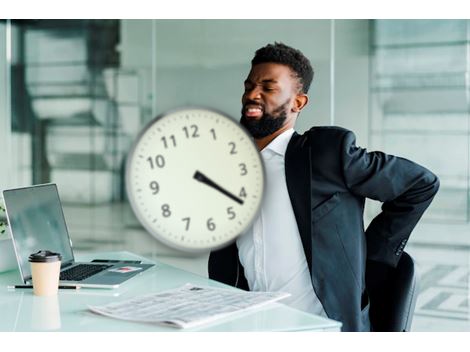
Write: 4,22
